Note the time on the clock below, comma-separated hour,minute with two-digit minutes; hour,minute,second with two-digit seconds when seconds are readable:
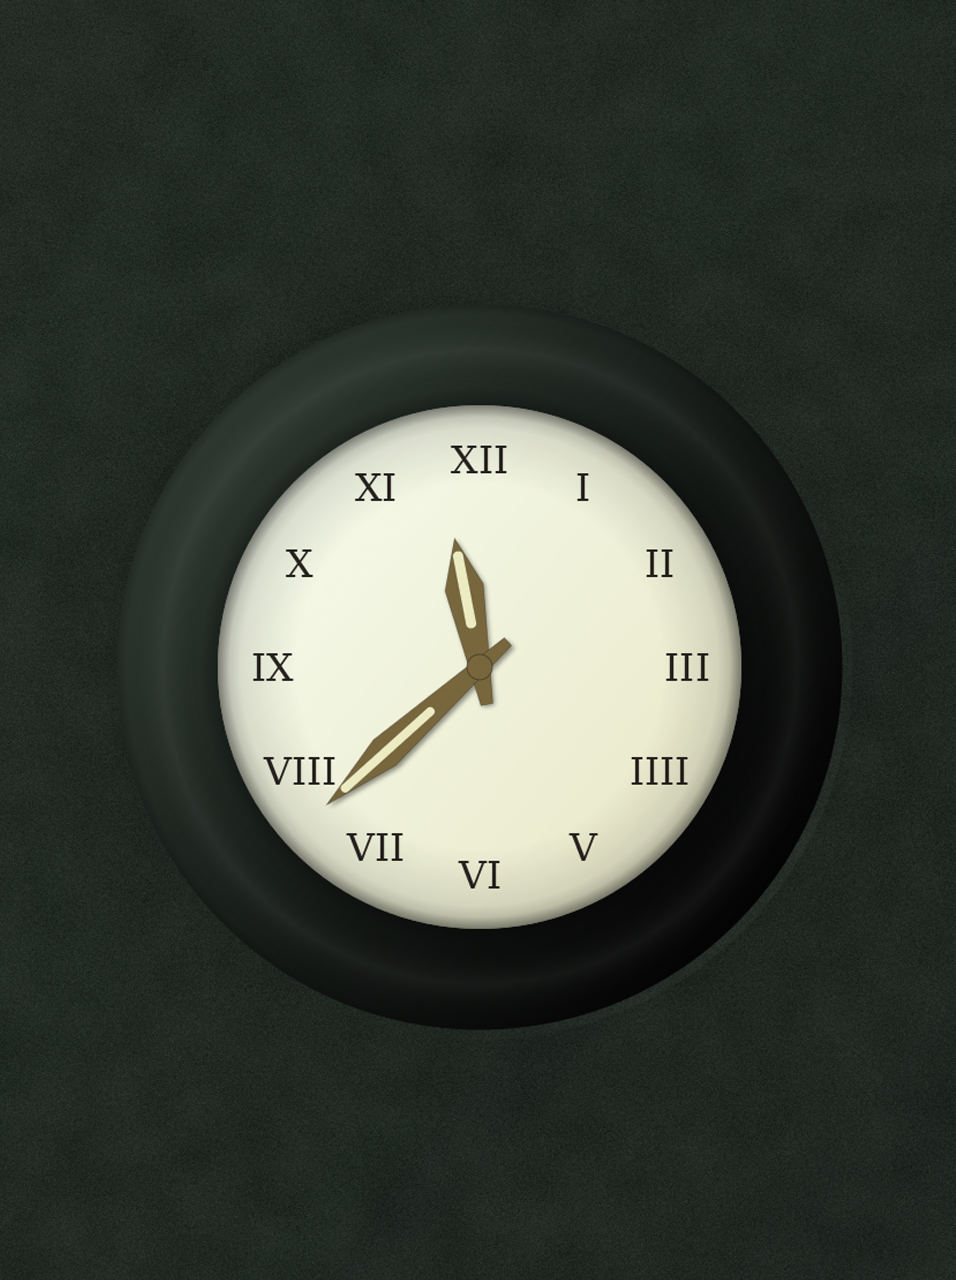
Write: 11,38
